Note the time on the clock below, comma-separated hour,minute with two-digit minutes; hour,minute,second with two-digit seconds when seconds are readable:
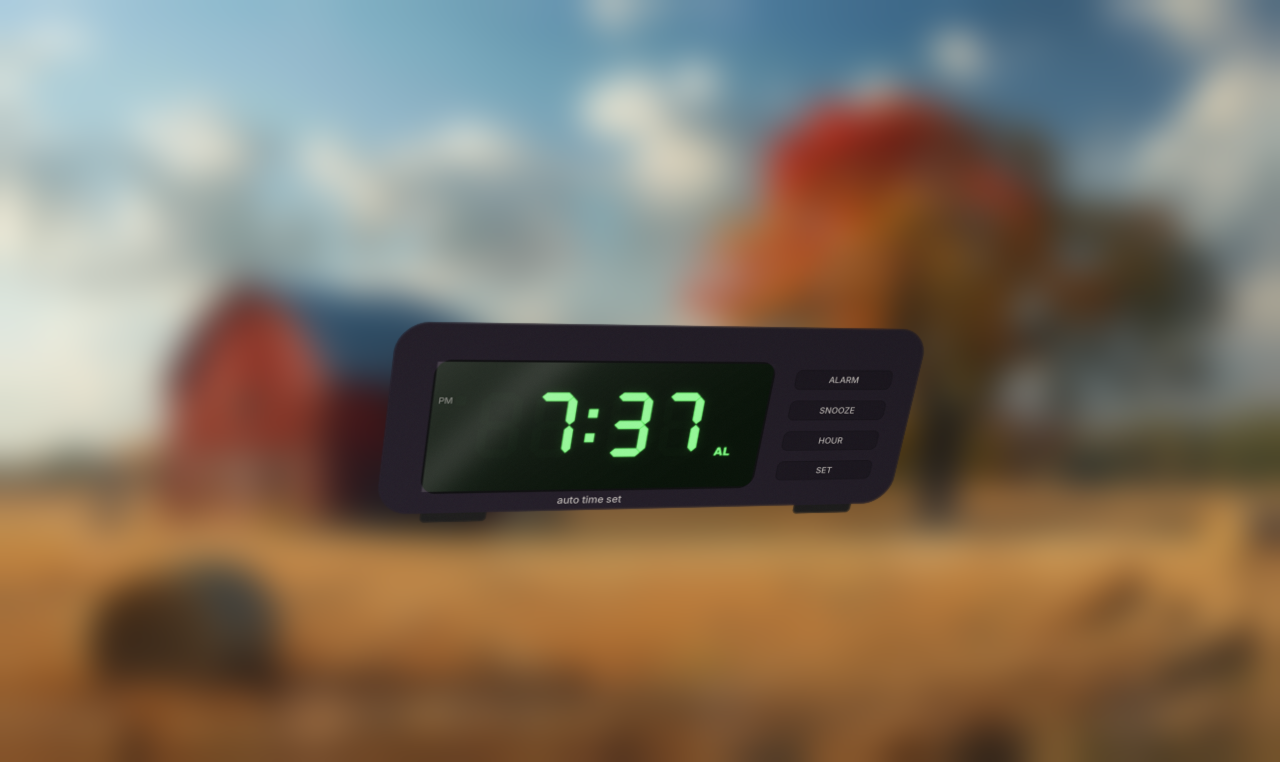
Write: 7,37
